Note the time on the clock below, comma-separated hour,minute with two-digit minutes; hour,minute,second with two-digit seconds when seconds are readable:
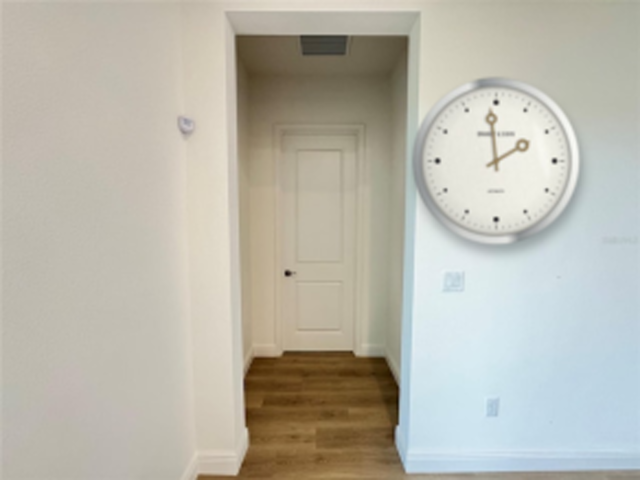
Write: 1,59
